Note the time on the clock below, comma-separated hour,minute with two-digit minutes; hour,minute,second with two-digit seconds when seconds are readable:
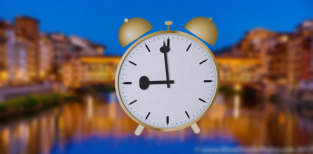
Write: 8,59
